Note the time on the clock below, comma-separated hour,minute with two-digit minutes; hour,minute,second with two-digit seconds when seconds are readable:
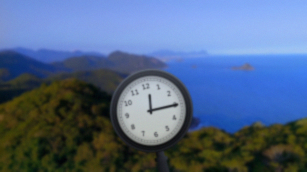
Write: 12,15
